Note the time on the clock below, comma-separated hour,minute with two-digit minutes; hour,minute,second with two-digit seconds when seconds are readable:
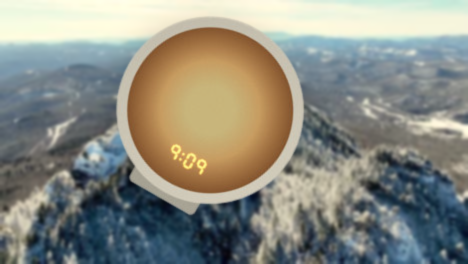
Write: 9,09
